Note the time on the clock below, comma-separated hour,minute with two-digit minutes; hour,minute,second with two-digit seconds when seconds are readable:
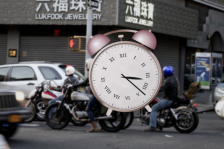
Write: 3,23
